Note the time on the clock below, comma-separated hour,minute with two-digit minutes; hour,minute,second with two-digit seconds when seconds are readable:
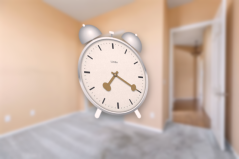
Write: 7,20
